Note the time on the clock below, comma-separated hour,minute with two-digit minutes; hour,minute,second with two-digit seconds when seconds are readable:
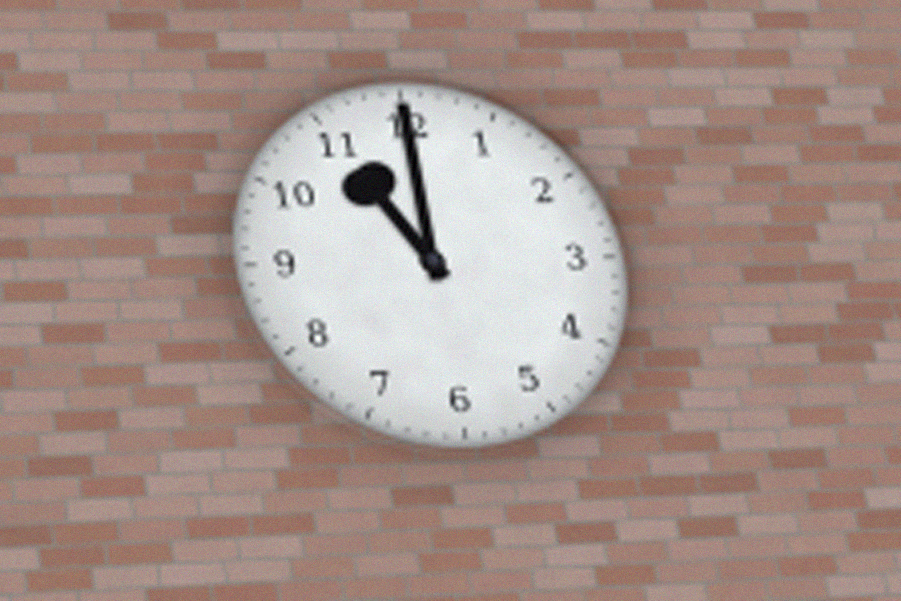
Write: 11,00
